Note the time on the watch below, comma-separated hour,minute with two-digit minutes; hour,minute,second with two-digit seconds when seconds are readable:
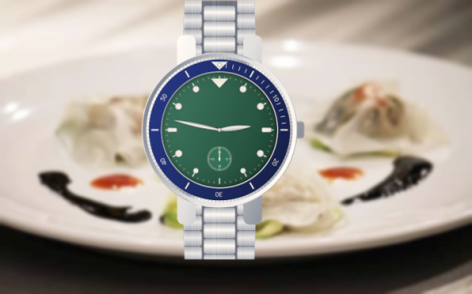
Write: 2,47
